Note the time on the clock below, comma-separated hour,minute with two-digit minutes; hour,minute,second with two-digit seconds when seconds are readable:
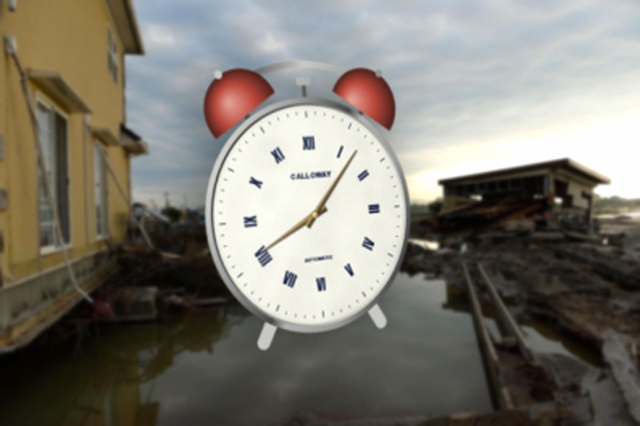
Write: 8,07
